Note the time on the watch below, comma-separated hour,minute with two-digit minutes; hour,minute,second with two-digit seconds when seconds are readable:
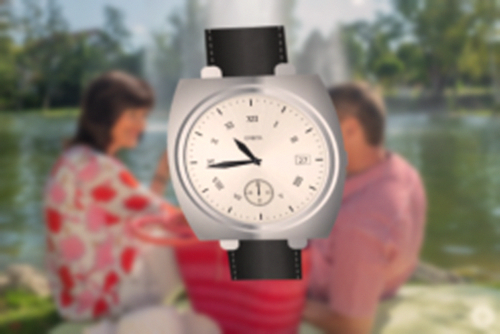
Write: 10,44
